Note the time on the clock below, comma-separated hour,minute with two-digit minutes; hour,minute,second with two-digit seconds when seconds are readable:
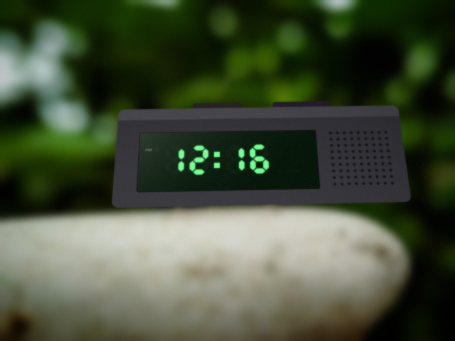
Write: 12,16
